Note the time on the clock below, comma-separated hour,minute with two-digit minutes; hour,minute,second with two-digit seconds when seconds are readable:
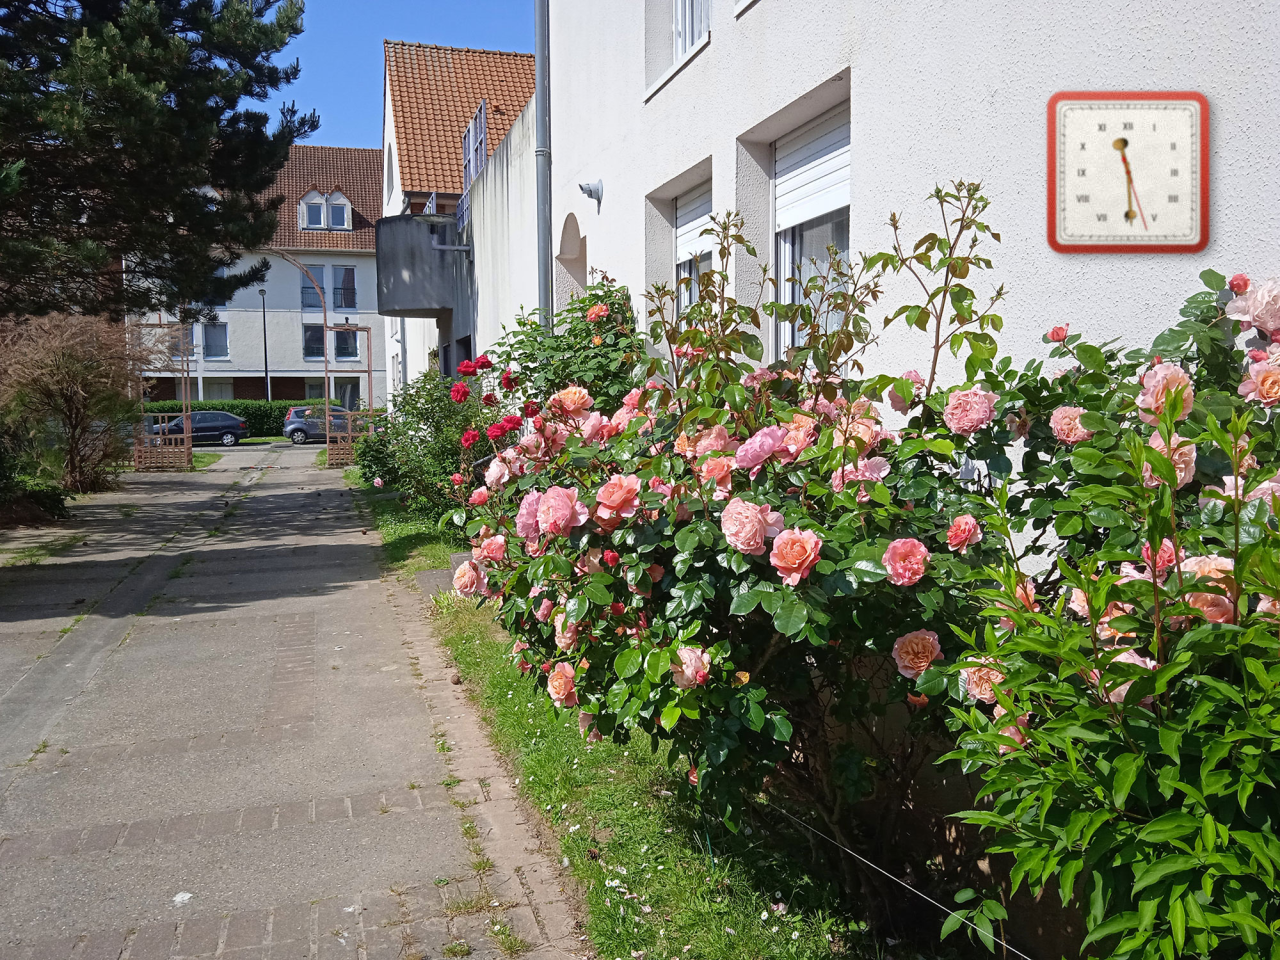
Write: 11,29,27
